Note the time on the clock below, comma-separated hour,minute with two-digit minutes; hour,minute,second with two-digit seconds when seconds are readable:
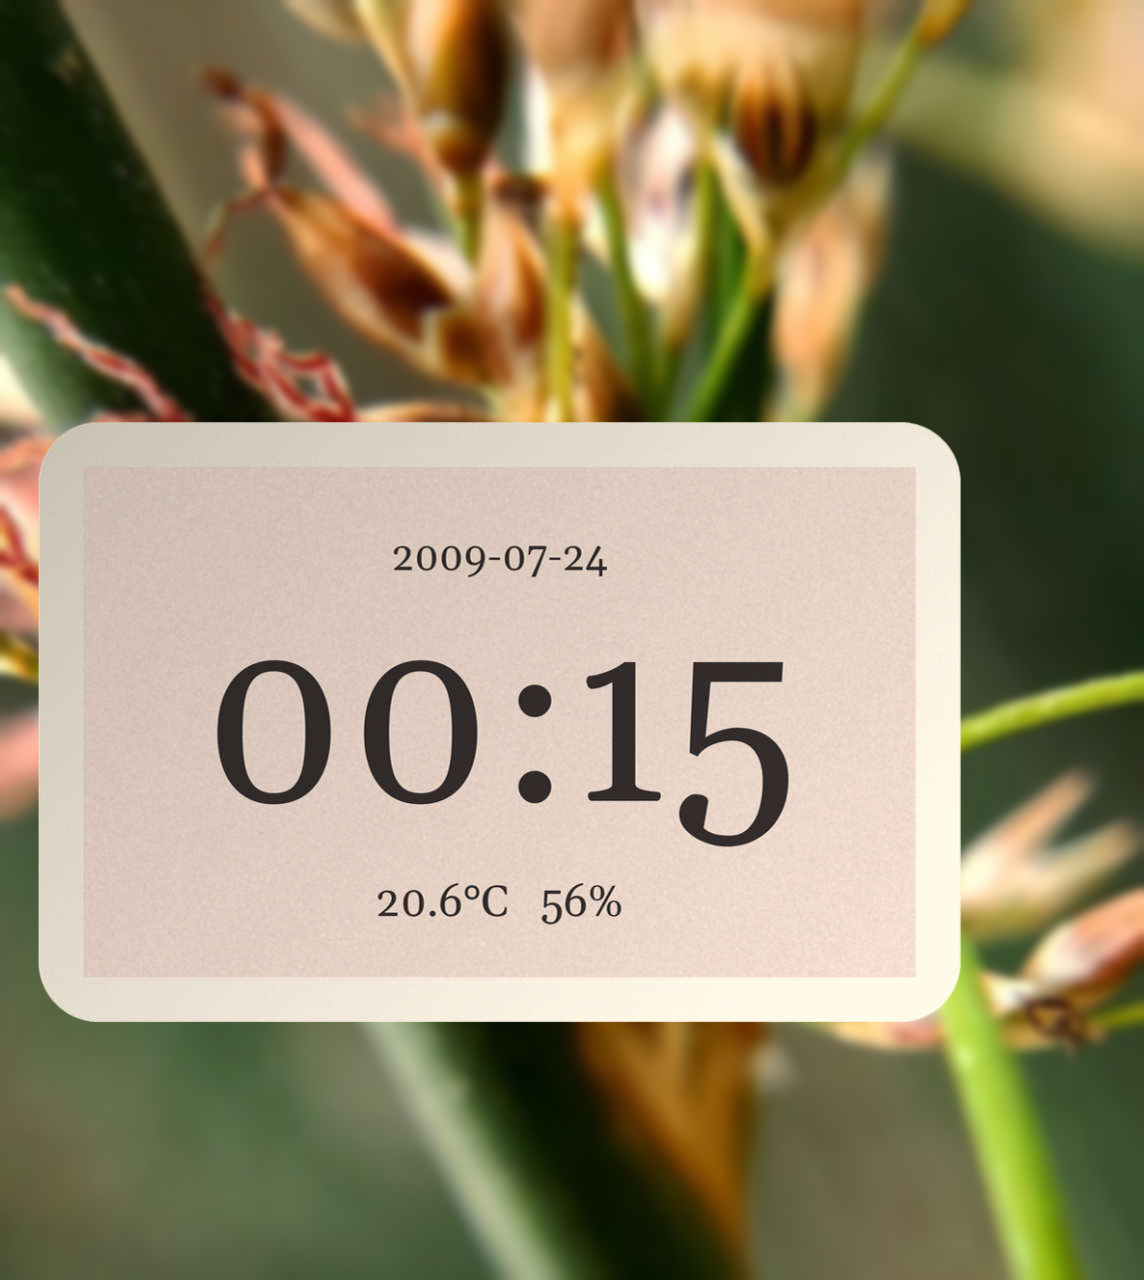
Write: 0,15
